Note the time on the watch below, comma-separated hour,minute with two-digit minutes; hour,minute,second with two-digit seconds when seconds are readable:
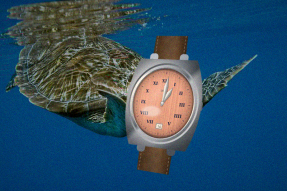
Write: 1,01
